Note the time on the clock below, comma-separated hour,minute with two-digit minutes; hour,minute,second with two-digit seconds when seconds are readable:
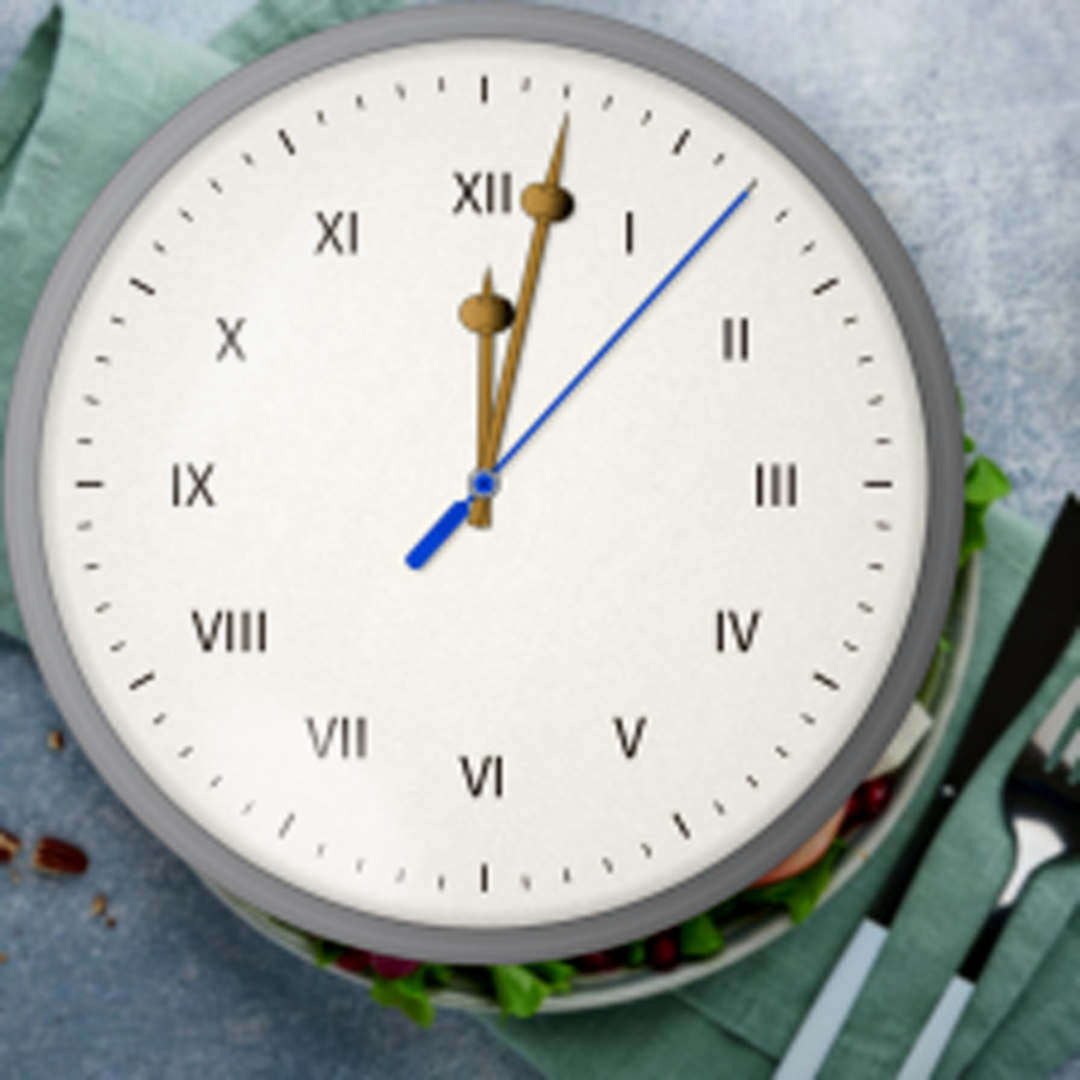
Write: 12,02,07
